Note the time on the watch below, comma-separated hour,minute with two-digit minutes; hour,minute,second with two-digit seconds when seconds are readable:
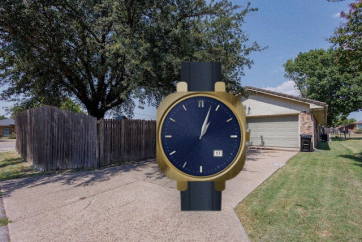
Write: 1,03
